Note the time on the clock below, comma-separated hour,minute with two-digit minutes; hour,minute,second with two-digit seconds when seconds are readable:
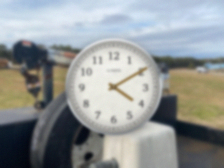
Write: 4,10
